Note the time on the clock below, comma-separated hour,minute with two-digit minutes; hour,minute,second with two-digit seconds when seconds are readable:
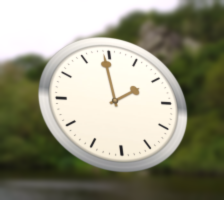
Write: 1,59
